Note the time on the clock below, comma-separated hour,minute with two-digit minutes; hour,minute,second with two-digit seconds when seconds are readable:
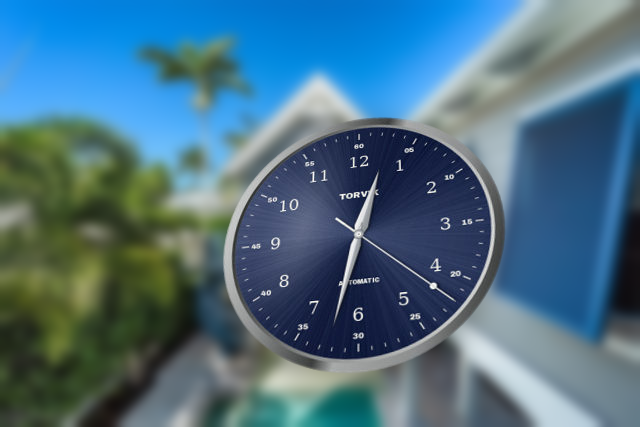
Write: 12,32,22
